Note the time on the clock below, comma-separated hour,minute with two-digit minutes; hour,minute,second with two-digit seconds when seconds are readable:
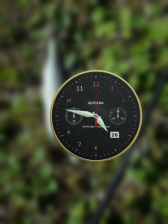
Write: 4,47
